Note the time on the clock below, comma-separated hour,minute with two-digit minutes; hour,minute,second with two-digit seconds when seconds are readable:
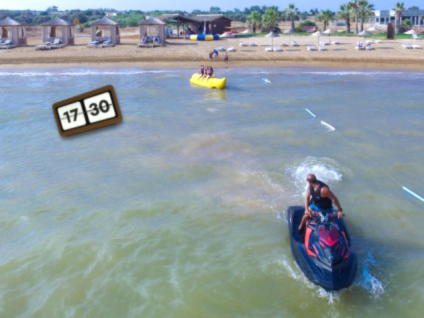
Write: 17,30
